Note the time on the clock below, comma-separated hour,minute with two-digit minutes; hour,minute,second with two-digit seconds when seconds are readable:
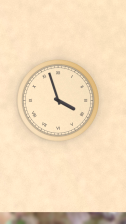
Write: 3,57
